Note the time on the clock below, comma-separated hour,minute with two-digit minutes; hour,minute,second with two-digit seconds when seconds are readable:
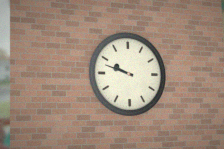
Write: 9,48
